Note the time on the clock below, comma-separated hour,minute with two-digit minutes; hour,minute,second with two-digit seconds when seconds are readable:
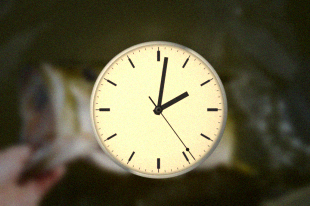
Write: 2,01,24
